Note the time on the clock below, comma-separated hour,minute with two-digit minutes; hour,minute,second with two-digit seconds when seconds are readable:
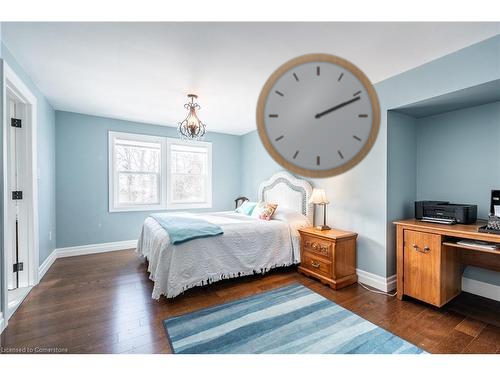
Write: 2,11
